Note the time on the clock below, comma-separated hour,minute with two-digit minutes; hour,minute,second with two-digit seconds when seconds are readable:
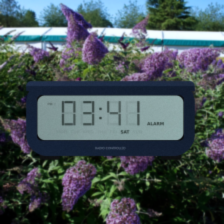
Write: 3,41
